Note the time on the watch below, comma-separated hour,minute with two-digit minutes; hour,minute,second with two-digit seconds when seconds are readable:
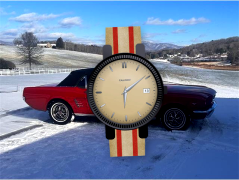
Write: 6,09
